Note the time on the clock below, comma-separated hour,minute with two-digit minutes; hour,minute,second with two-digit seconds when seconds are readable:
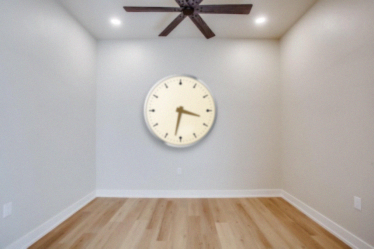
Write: 3,32
